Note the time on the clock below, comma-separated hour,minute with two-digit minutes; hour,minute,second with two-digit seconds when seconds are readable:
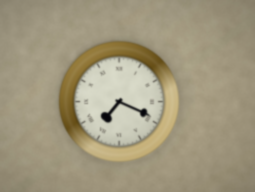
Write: 7,19
